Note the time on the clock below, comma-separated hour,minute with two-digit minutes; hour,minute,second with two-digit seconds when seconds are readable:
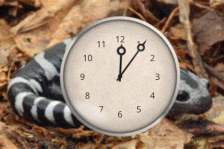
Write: 12,06
